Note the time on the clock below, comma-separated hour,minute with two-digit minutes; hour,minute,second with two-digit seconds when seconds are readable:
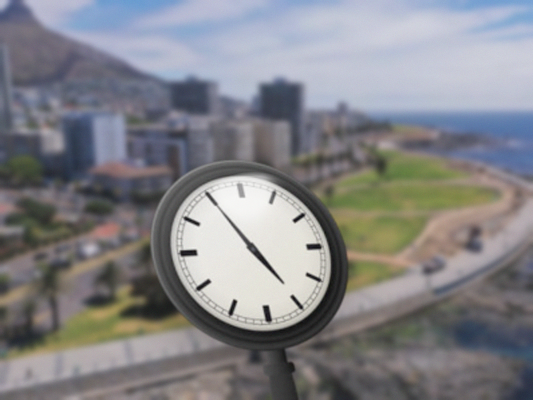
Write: 4,55
